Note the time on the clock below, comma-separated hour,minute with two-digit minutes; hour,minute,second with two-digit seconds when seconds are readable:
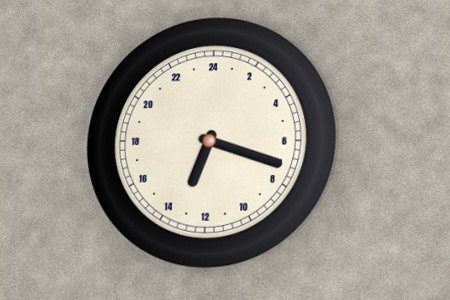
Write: 13,18
